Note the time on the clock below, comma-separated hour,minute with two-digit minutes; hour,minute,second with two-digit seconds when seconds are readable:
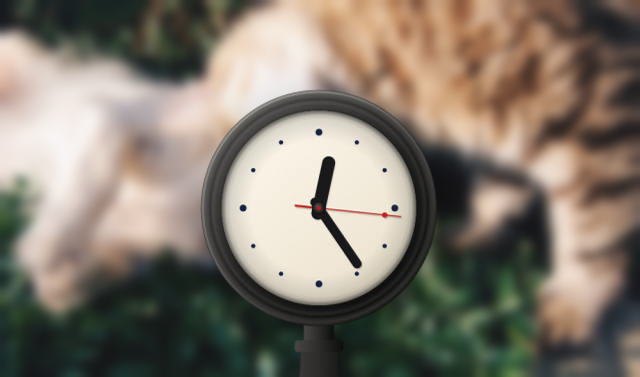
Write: 12,24,16
